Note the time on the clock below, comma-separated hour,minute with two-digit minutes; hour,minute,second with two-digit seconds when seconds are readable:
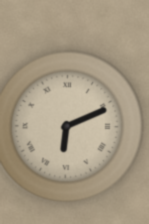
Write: 6,11
